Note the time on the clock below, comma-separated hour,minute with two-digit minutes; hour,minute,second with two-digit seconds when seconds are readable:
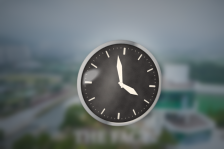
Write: 3,58
